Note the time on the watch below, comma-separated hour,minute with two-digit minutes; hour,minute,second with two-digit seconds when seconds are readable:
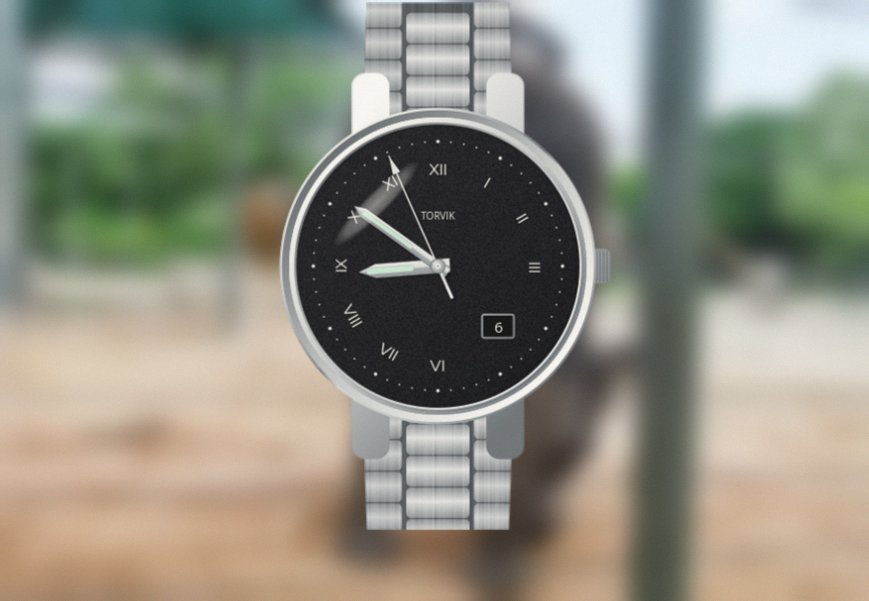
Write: 8,50,56
